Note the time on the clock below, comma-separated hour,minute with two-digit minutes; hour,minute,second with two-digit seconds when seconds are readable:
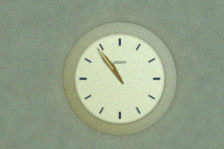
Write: 10,54
